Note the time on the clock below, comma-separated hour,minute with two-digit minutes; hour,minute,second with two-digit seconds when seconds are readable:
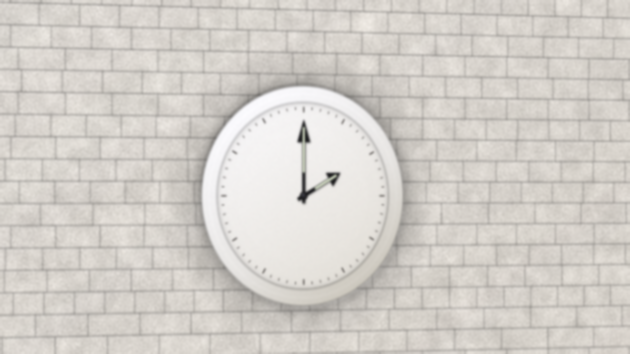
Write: 2,00
